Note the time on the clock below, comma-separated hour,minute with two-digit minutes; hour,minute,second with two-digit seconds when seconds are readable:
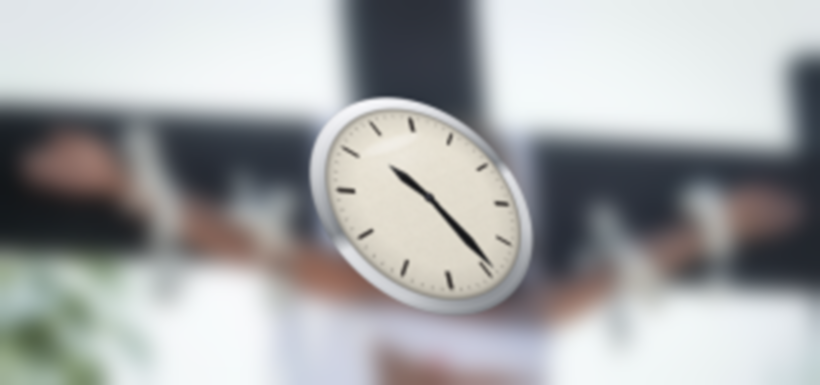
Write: 10,24
